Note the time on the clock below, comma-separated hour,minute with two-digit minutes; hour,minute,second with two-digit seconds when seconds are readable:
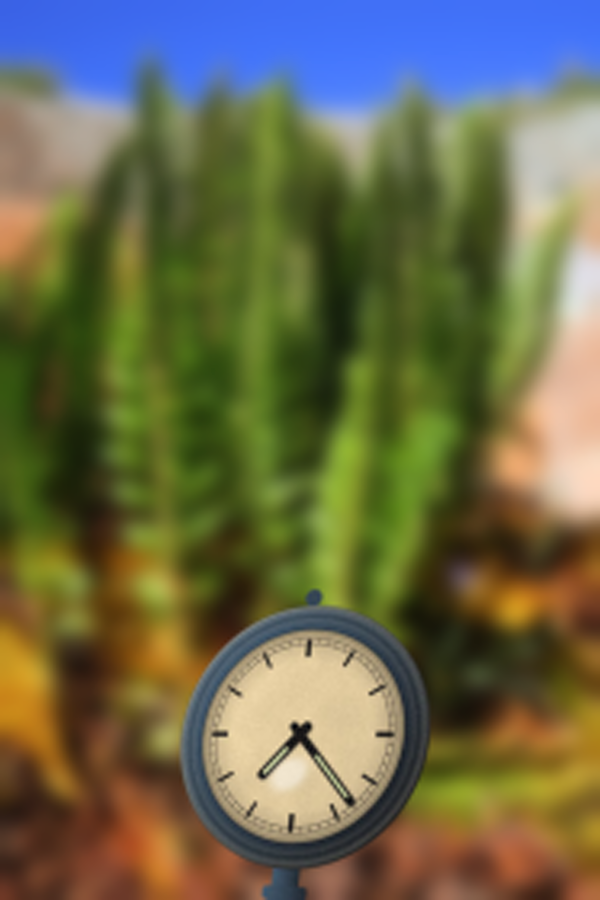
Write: 7,23
